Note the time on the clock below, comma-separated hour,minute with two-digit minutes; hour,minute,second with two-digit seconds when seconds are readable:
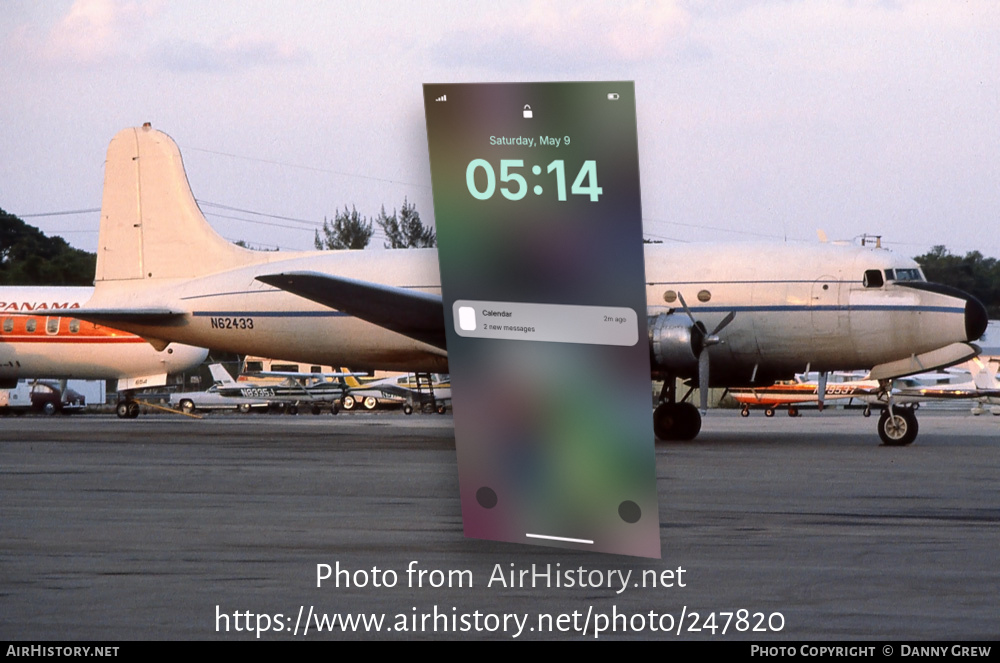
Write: 5,14
